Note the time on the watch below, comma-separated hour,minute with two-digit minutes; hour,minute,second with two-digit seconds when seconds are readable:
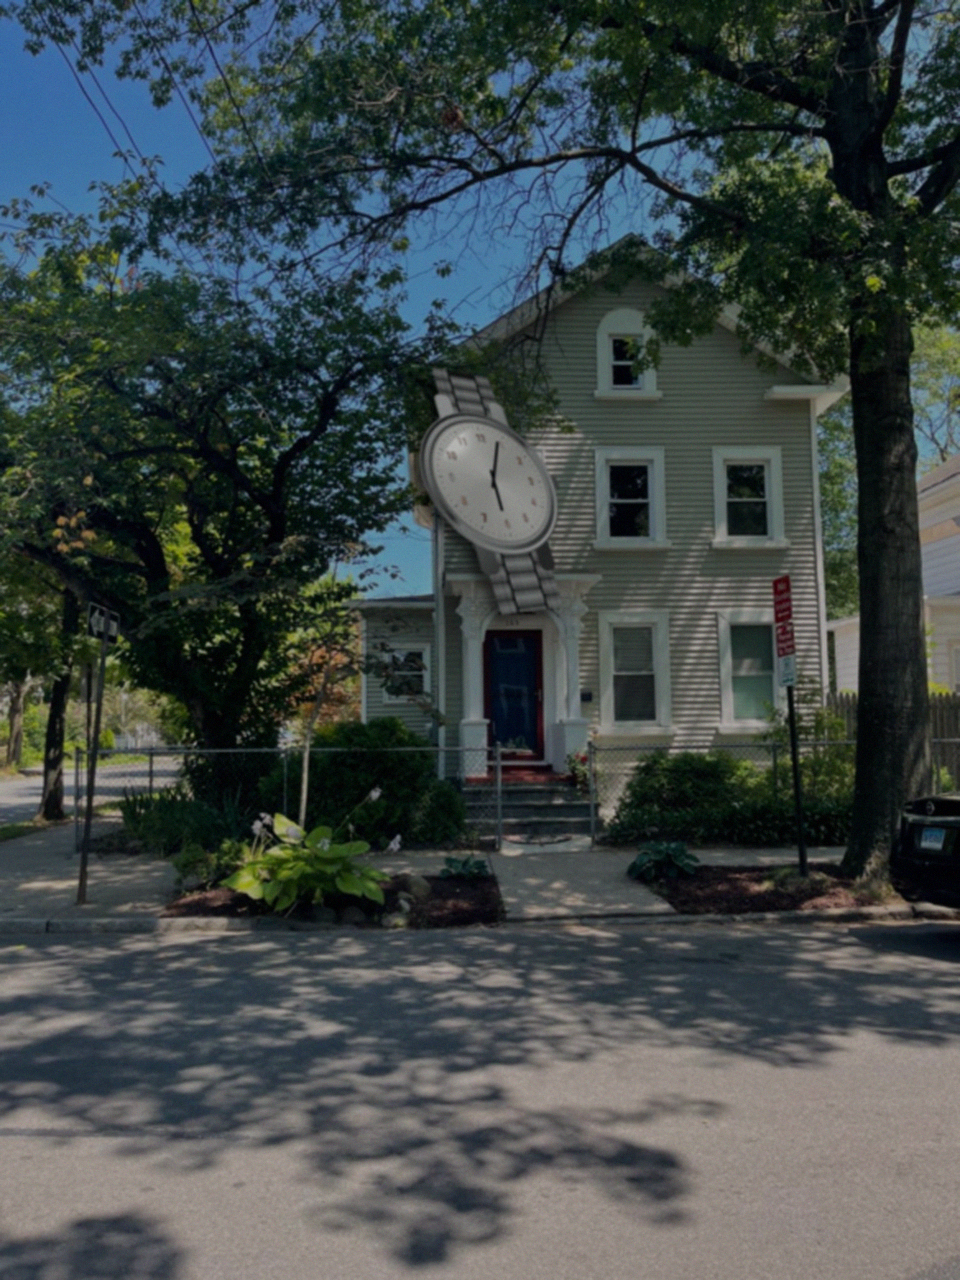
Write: 6,04
